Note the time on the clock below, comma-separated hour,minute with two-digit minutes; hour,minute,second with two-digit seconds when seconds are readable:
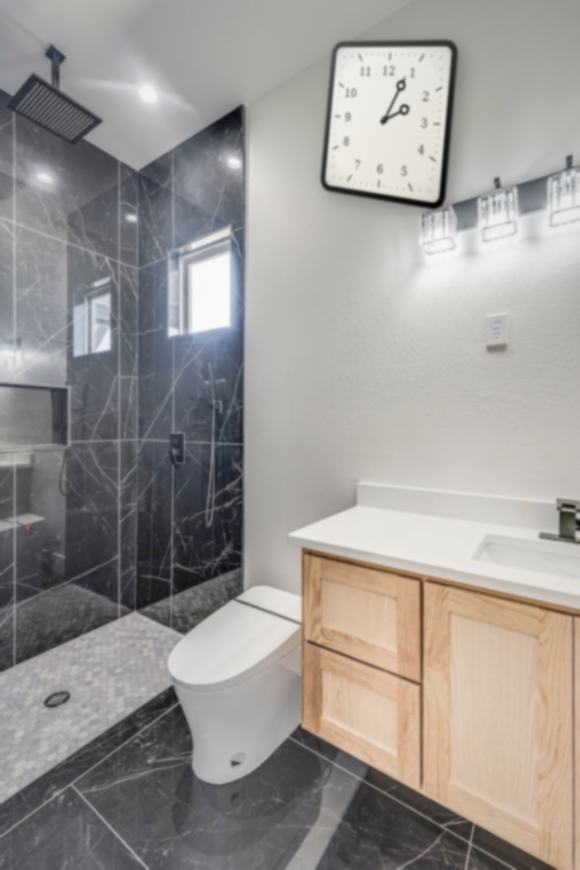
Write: 2,04
